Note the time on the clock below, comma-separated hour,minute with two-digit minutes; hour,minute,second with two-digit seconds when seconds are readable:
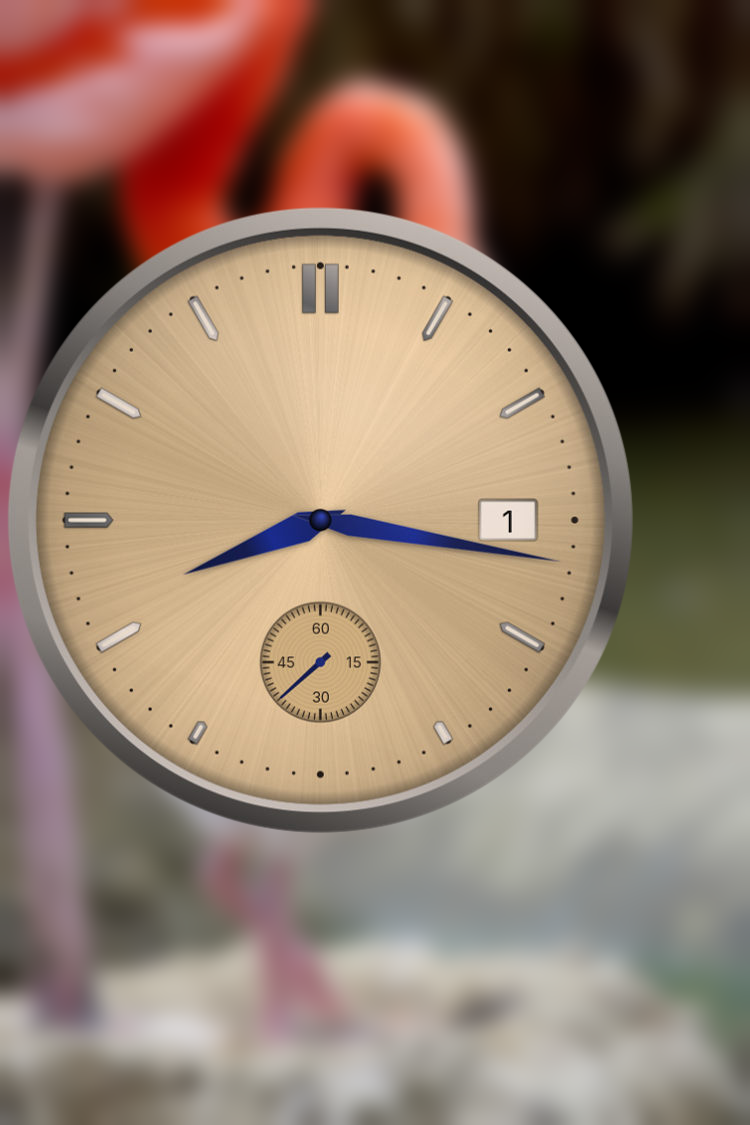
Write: 8,16,38
